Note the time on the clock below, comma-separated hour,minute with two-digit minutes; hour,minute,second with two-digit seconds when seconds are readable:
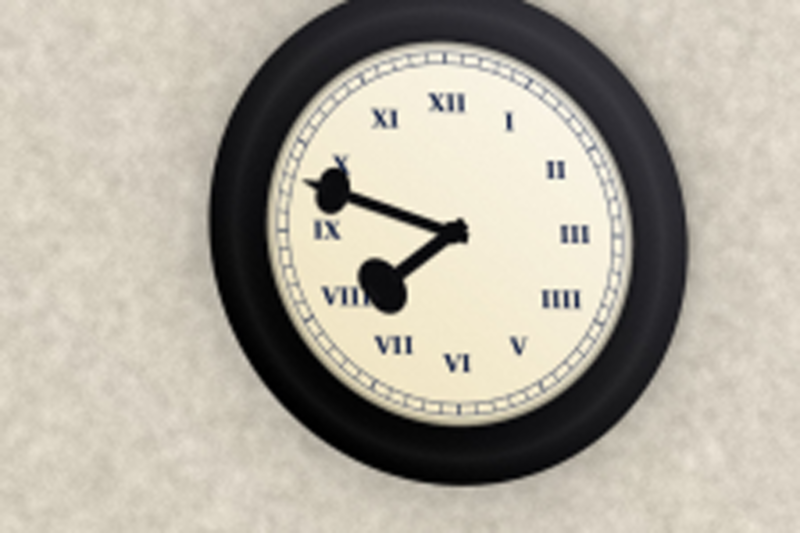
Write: 7,48
